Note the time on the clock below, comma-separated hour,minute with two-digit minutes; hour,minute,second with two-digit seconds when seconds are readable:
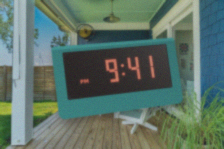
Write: 9,41
